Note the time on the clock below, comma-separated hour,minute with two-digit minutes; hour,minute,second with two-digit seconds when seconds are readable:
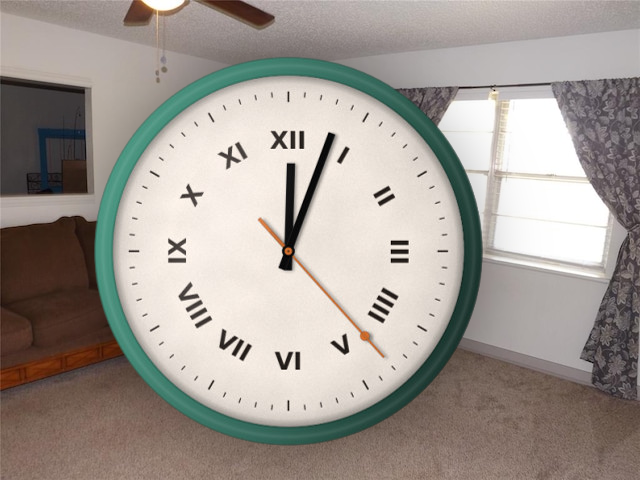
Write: 12,03,23
